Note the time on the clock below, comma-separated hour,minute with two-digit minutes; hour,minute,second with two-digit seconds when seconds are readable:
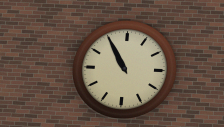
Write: 10,55
